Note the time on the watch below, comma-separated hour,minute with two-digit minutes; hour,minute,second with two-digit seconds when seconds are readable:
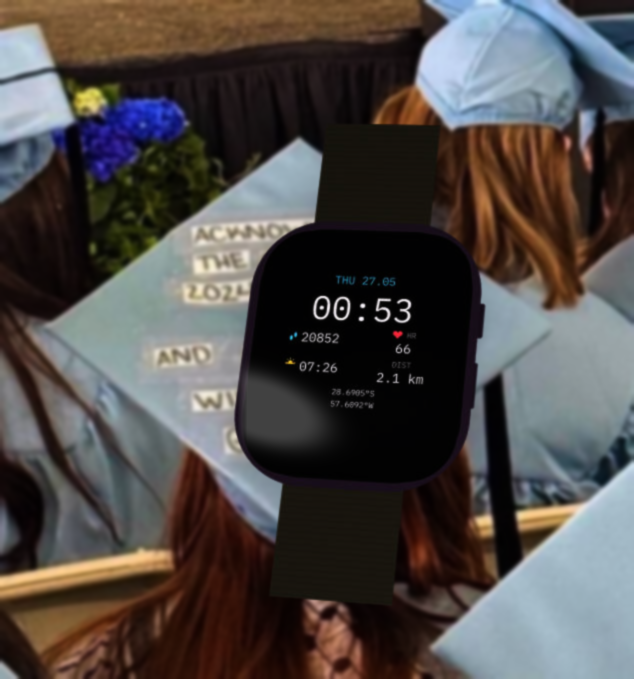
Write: 0,53
